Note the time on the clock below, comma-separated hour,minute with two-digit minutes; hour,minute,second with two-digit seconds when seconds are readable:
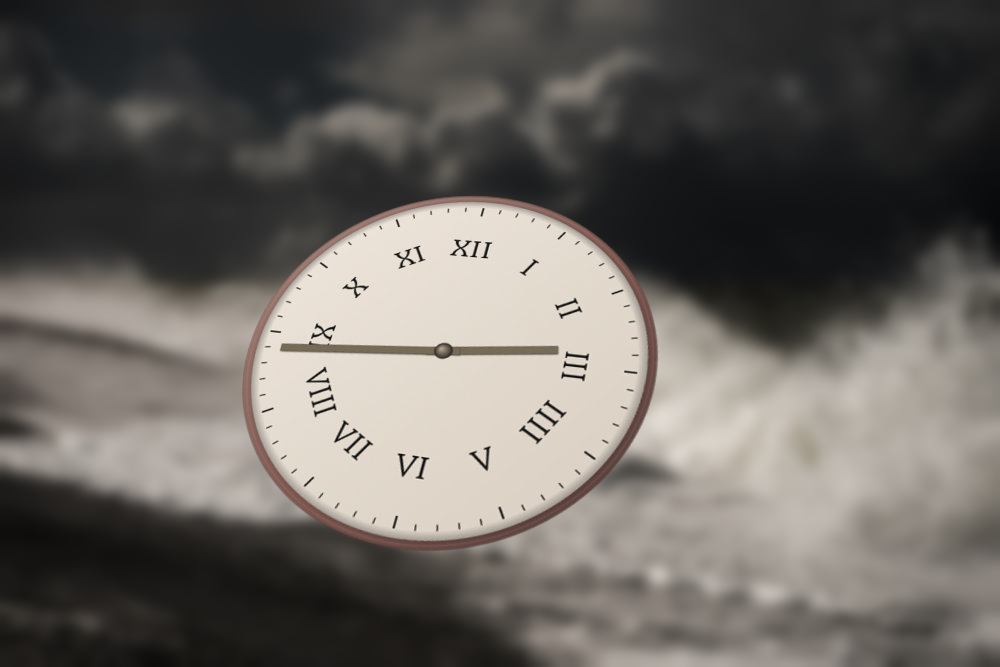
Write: 2,44
